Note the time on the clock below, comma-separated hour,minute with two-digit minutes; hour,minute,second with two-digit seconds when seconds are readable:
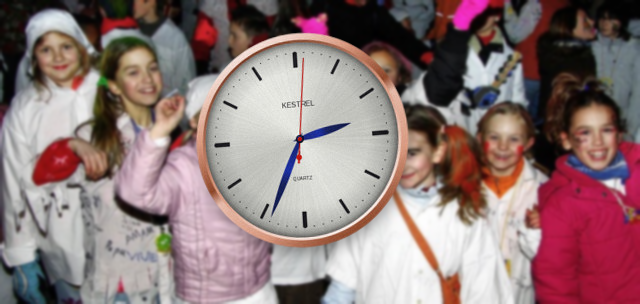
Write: 2,34,01
